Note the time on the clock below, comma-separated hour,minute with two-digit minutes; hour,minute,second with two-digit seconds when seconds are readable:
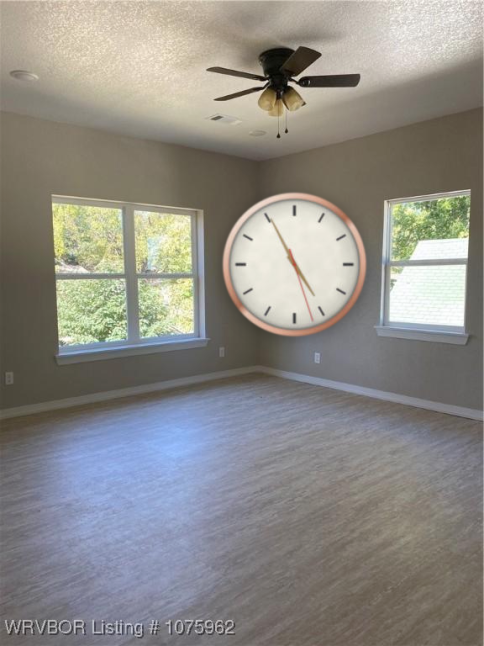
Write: 4,55,27
